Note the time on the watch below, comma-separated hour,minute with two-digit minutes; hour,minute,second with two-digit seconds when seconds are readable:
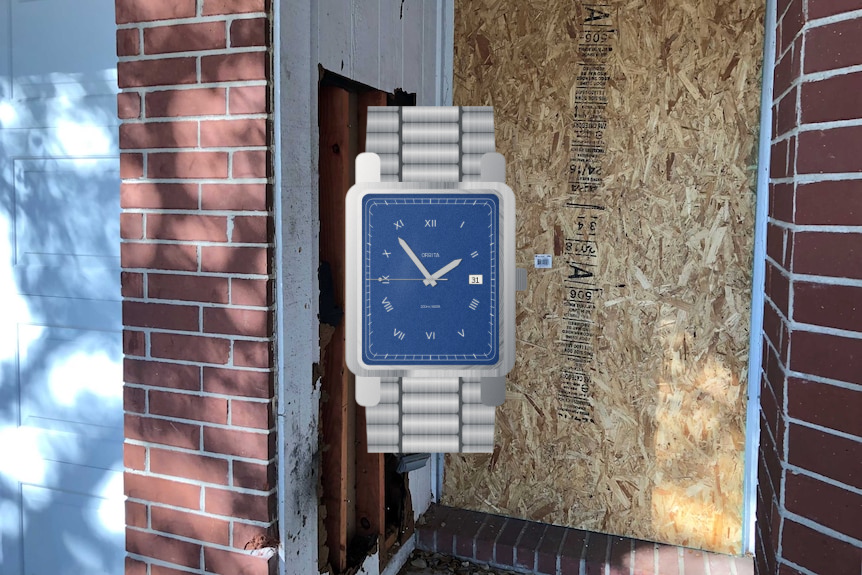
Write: 1,53,45
